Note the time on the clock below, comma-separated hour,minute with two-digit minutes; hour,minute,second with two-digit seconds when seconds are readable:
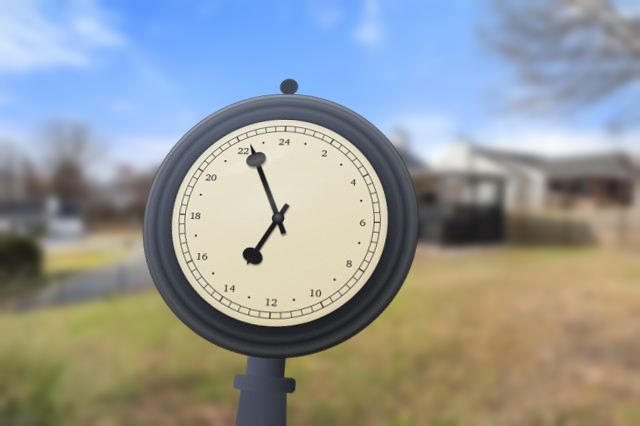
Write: 13,56
